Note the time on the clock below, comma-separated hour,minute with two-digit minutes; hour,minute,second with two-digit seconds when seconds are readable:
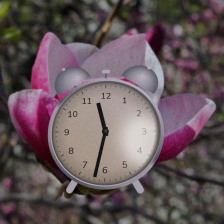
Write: 11,32
